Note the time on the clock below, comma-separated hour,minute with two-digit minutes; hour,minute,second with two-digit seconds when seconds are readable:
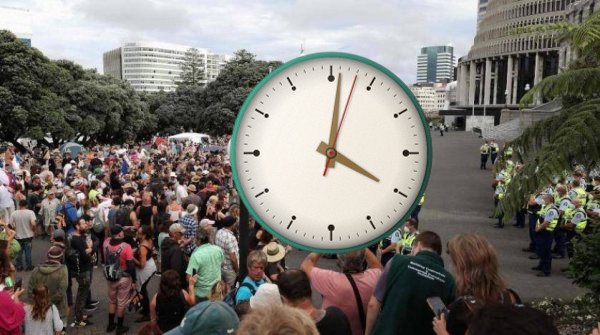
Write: 4,01,03
